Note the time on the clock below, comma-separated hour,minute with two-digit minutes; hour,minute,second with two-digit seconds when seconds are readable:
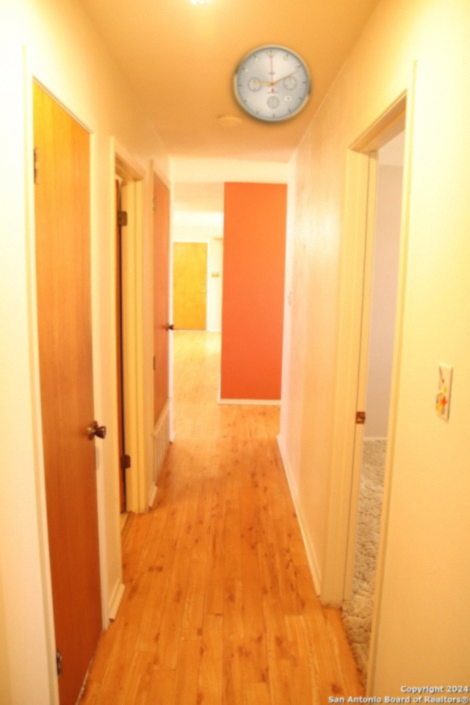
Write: 9,11
